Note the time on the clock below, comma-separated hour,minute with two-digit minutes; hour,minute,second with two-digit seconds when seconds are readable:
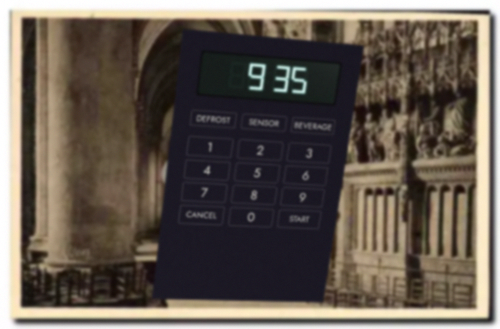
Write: 9,35
